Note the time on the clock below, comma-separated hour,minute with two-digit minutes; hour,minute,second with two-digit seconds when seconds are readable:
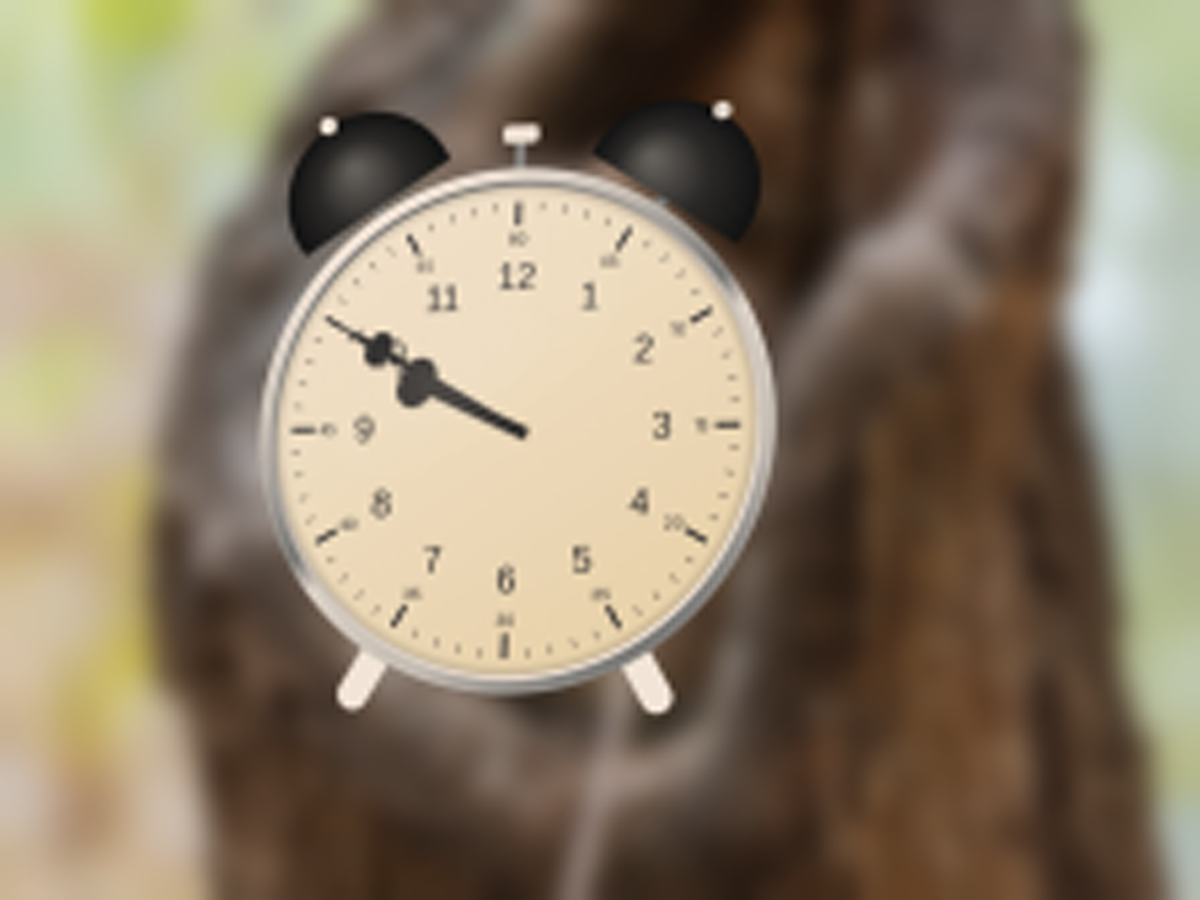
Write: 9,50
